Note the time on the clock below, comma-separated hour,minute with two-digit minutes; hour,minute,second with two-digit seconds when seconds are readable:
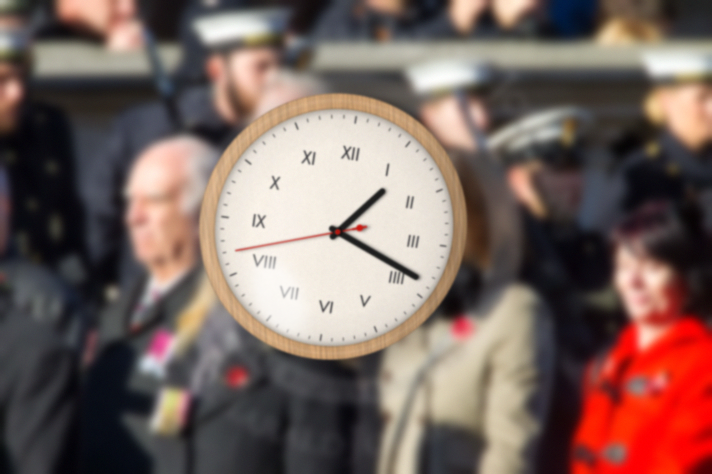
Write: 1,18,42
